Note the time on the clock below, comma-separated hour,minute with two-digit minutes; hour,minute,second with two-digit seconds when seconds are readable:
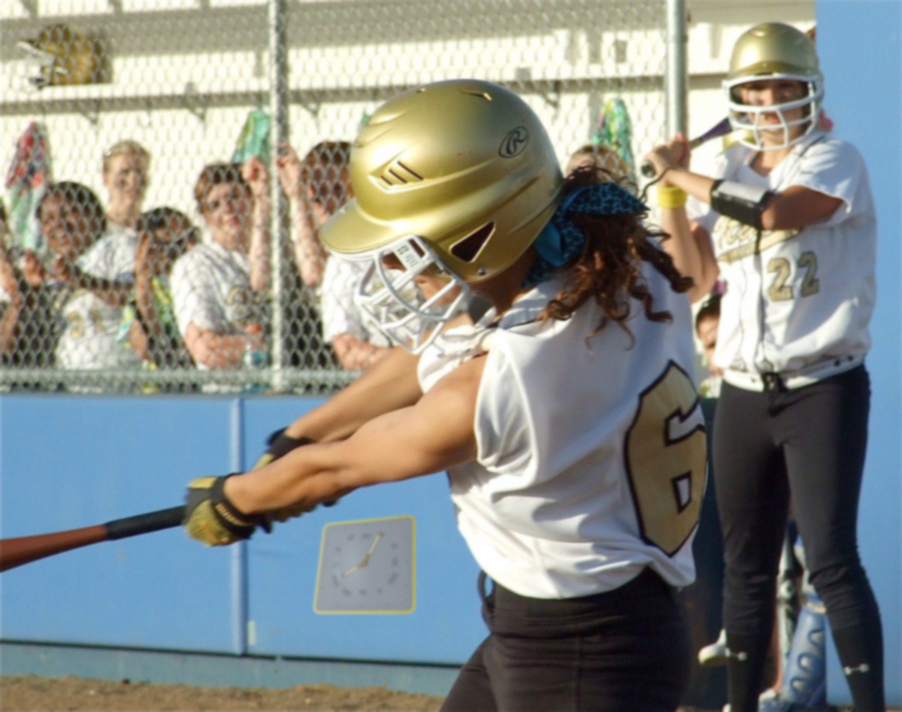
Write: 8,04
